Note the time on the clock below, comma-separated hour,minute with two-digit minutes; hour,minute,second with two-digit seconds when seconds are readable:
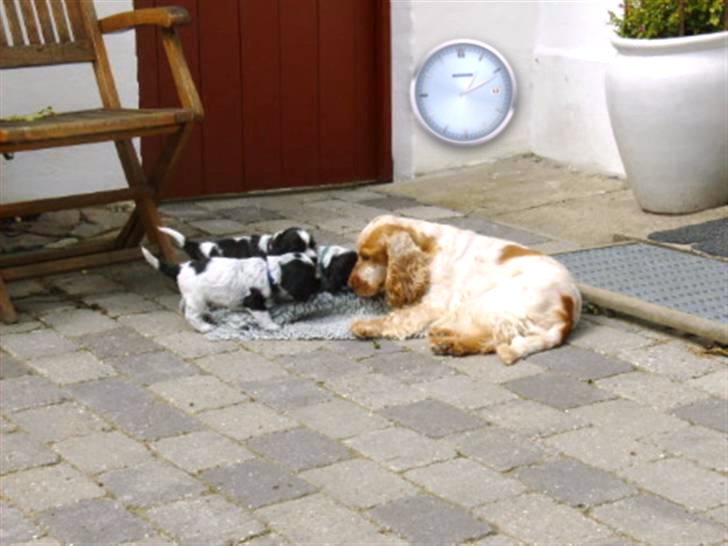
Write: 1,11
